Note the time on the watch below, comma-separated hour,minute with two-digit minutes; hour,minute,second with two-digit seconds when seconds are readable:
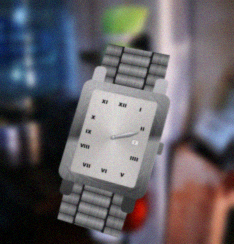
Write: 2,11
